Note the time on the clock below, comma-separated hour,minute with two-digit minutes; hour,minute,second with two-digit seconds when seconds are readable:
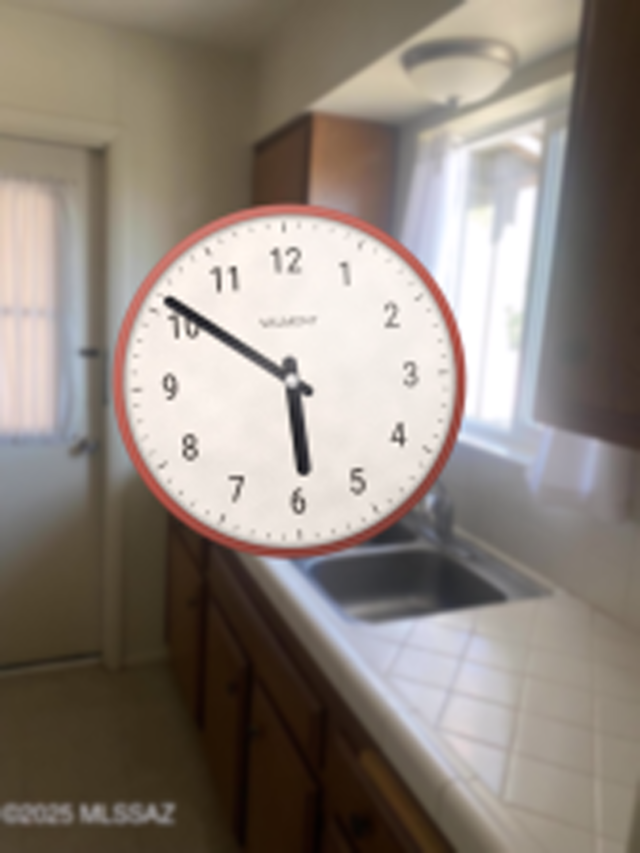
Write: 5,51
